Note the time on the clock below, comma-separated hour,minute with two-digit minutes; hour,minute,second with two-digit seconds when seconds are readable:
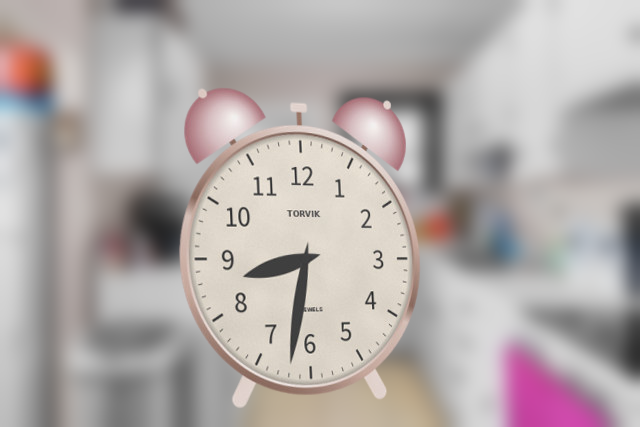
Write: 8,32
